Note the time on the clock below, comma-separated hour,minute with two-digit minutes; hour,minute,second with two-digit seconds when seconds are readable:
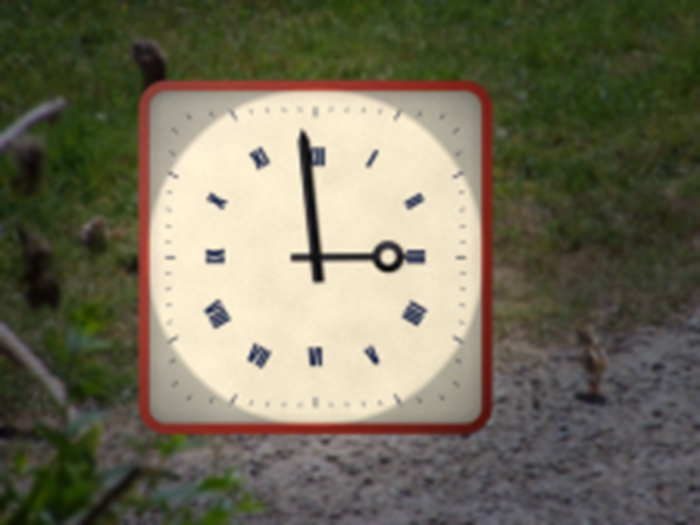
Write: 2,59
